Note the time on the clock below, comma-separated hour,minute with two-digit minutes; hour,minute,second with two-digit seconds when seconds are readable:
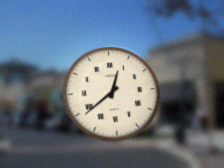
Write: 12,39
